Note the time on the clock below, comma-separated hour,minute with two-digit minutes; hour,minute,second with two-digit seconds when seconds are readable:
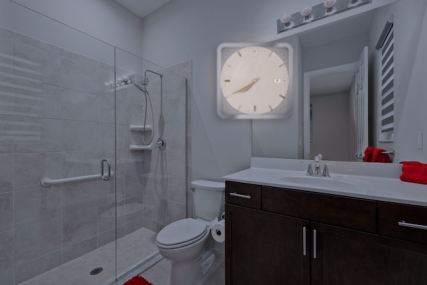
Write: 7,40
